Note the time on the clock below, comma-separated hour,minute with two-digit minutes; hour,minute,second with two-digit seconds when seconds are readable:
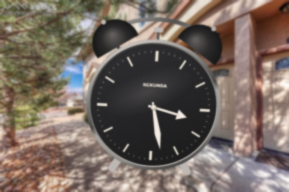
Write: 3,28
